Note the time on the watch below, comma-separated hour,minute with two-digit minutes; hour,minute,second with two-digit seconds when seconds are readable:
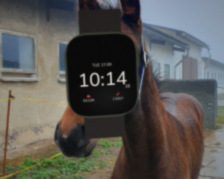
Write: 10,14
